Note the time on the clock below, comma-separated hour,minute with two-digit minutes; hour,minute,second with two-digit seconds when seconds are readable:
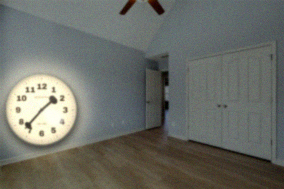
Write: 1,37
